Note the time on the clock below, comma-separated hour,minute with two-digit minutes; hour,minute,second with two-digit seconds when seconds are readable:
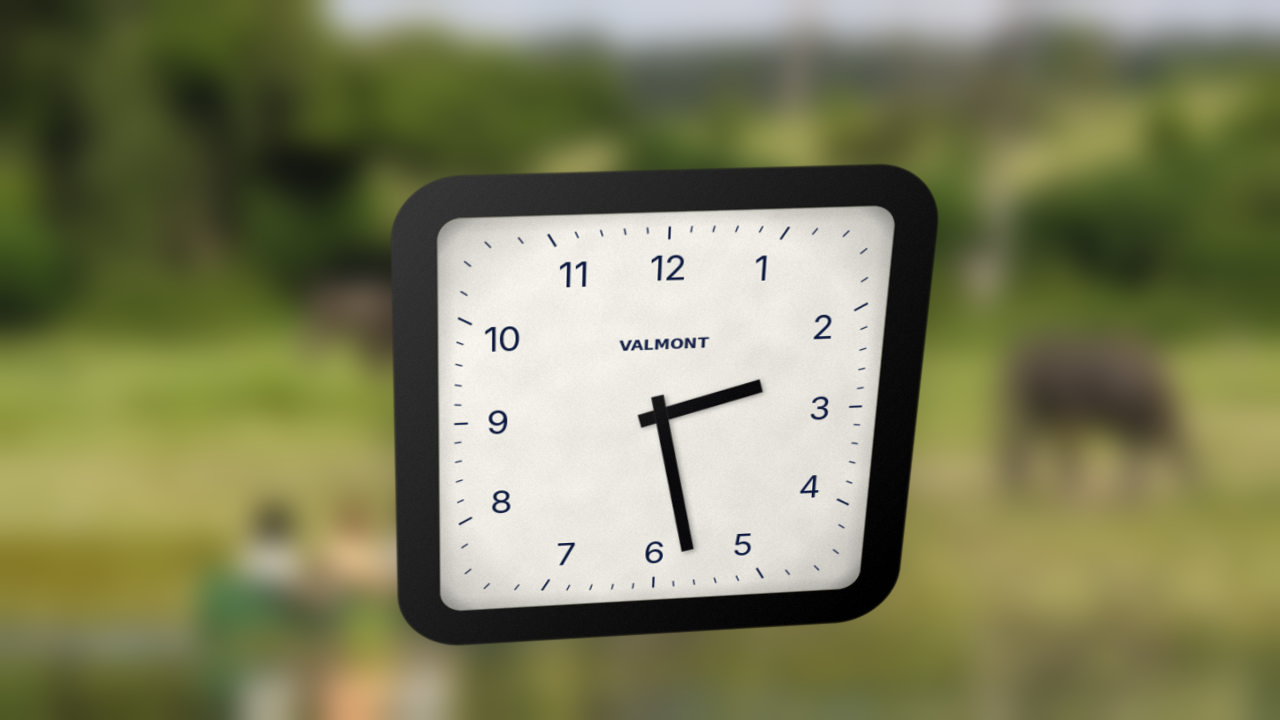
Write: 2,28
